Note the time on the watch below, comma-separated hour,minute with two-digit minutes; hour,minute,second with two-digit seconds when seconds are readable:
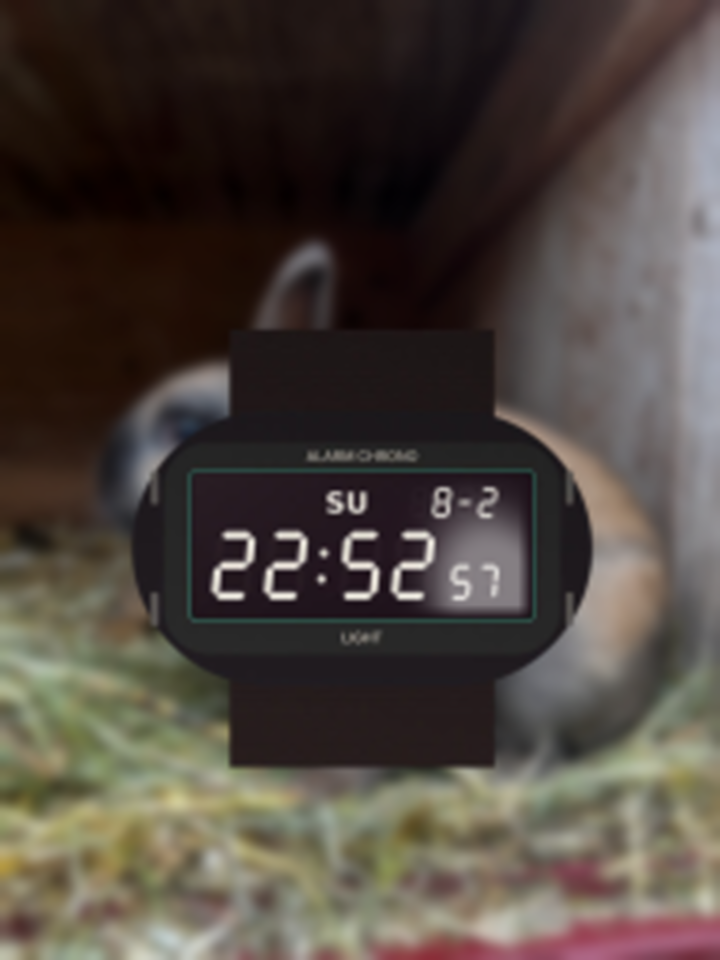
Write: 22,52,57
